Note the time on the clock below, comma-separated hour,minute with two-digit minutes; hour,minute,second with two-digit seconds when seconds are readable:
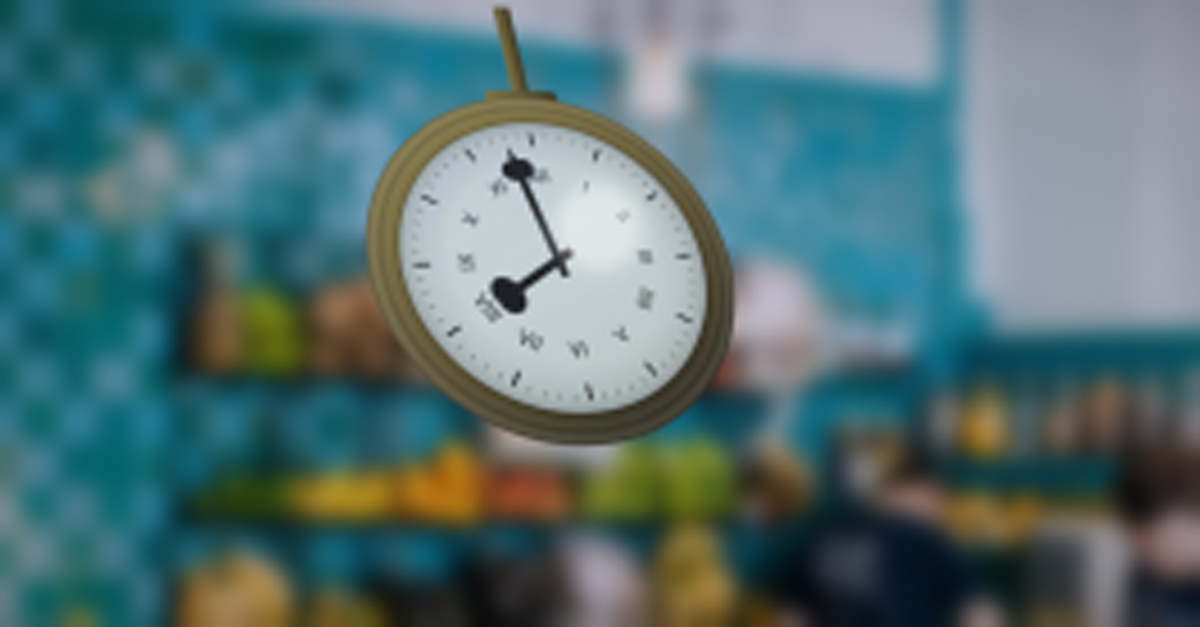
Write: 7,58
